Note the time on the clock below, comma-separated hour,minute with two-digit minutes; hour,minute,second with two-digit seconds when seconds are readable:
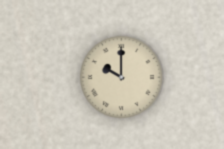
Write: 10,00
